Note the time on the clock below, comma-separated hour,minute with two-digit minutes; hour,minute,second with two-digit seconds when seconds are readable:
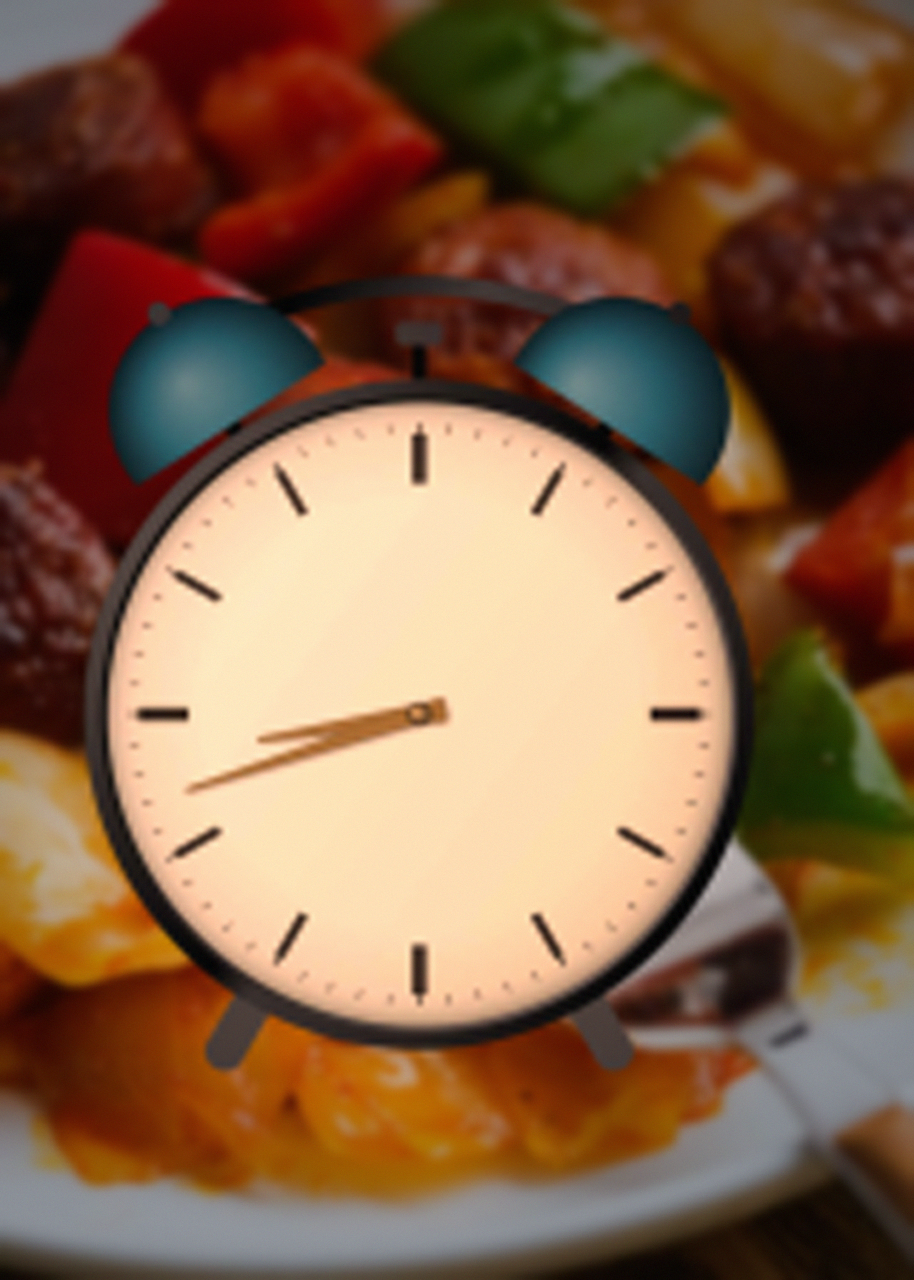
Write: 8,42
